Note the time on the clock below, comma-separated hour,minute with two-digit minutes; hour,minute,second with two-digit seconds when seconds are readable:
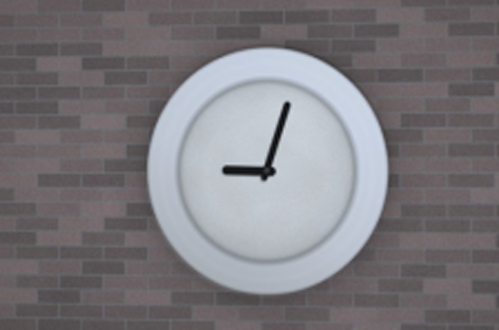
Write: 9,03
